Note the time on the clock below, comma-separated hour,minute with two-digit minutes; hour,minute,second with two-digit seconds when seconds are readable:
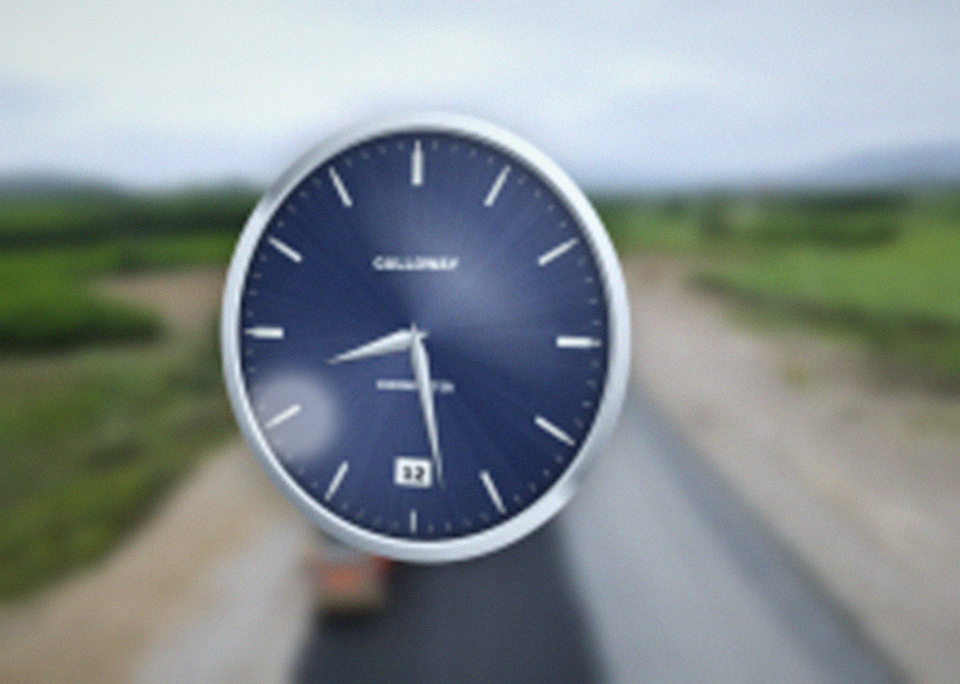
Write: 8,28
